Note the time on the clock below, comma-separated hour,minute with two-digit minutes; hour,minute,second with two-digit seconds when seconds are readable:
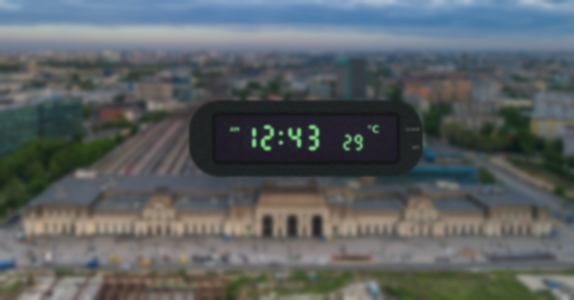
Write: 12,43
